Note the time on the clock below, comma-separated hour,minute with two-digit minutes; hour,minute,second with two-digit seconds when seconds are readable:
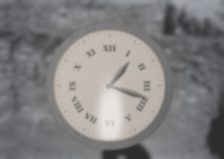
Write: 1,18
